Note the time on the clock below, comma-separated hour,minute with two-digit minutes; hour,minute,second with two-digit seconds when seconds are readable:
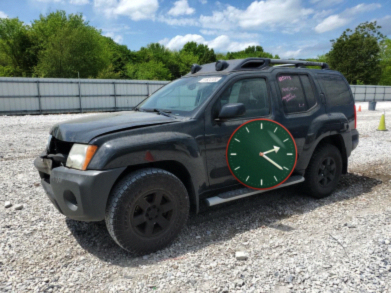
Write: 2,21
